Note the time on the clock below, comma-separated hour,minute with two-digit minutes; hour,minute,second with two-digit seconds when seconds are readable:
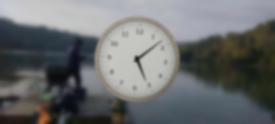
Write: 5,08
